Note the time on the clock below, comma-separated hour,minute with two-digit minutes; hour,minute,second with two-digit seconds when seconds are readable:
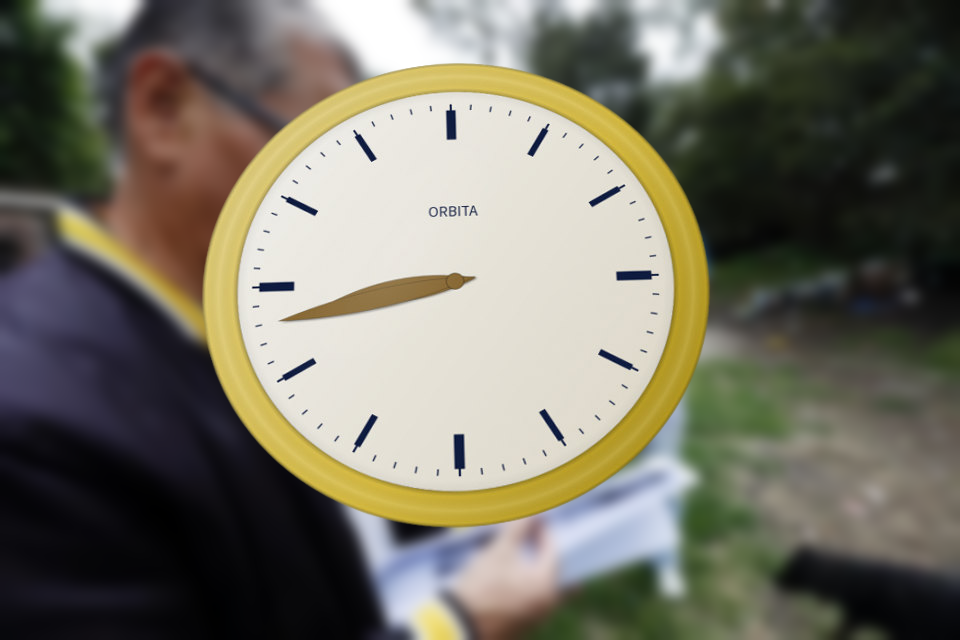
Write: 8,43
